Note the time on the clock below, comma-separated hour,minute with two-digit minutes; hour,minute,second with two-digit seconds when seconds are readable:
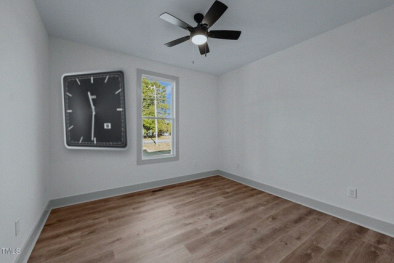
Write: 11,31
